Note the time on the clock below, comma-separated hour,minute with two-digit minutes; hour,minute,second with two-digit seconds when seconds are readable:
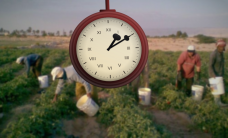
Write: 1,10
